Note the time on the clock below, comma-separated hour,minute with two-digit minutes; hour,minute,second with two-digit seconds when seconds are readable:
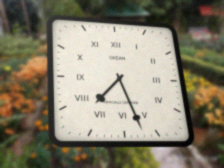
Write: 7,27
